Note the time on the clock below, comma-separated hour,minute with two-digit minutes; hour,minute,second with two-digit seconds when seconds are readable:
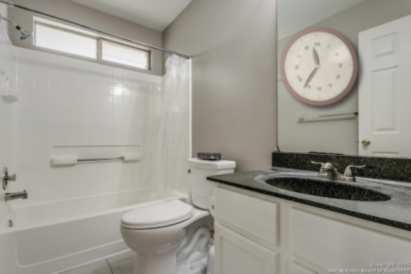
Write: 11,36
